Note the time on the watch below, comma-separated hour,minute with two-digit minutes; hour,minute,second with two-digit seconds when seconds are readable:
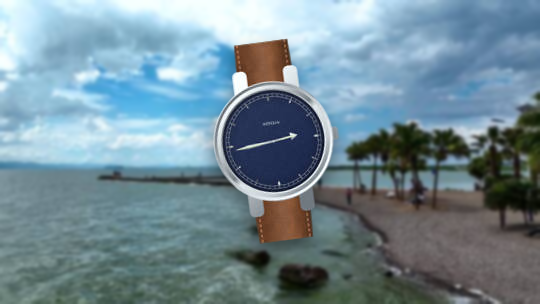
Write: 2,44
